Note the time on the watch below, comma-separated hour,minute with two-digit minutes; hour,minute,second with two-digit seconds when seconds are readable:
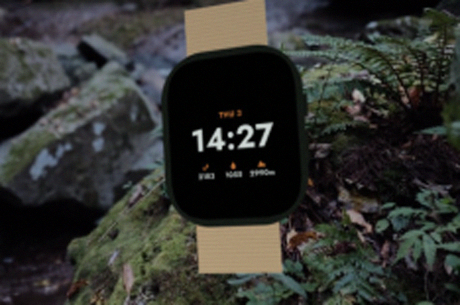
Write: 14,27
